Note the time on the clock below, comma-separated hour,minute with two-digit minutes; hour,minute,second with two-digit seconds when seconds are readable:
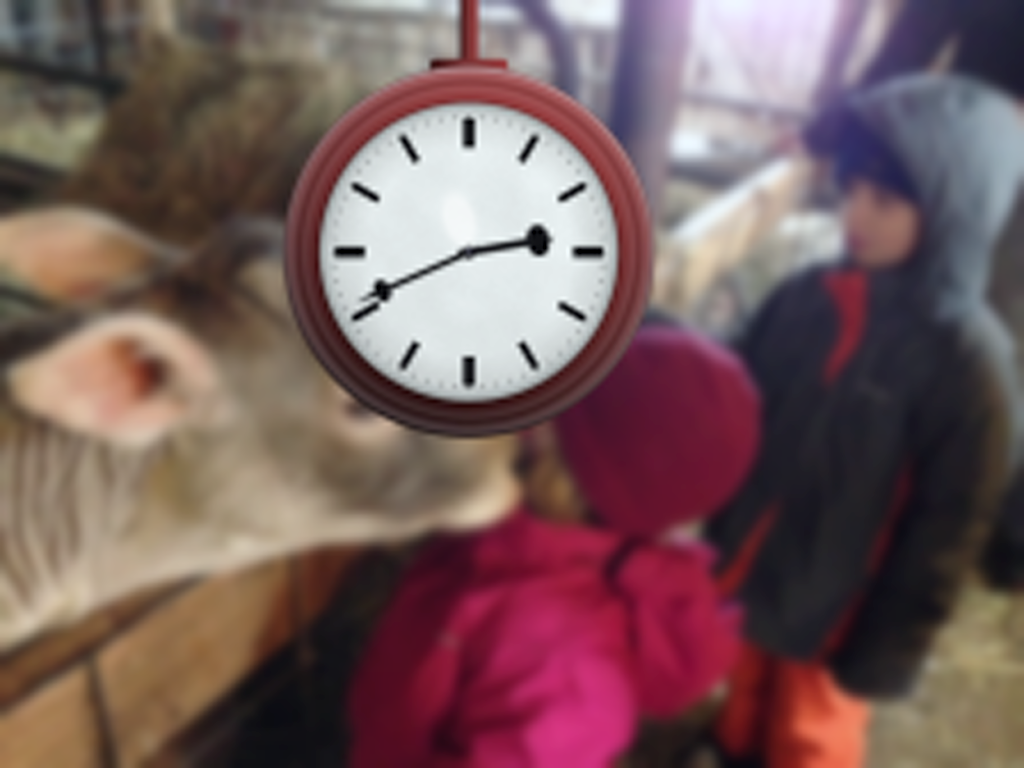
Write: 2,41
